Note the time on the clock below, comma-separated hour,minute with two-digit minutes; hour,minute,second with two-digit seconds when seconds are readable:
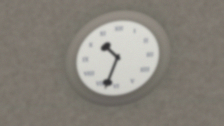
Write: 10,33
